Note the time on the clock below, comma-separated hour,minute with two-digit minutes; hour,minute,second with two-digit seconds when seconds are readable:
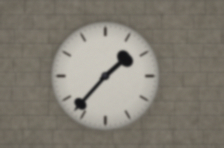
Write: 1,37
